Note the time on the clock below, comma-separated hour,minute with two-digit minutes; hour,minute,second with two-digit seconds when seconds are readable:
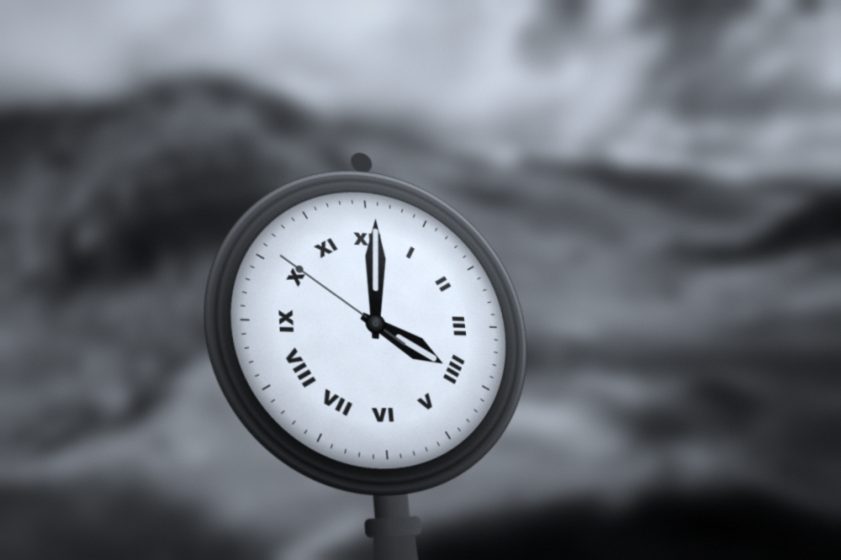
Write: 4,00,51
